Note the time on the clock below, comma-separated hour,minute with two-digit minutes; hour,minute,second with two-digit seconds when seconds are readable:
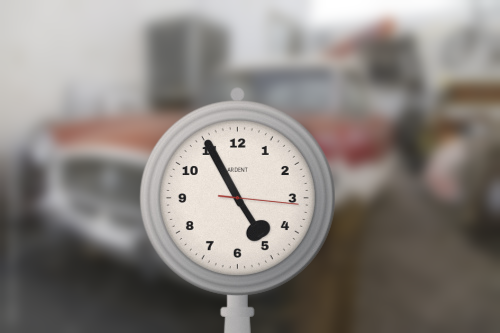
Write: 4,55,16
